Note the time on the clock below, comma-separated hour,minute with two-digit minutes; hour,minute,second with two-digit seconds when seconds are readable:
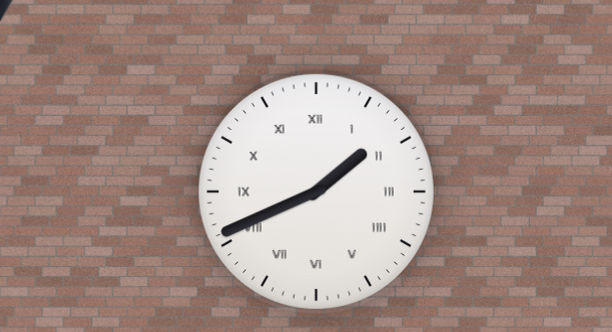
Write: 1,41
